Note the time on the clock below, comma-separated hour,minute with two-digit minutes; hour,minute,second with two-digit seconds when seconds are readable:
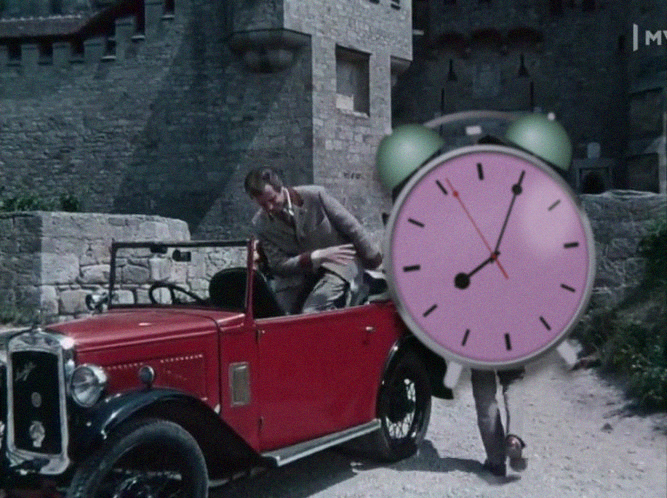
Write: 8,04,56
